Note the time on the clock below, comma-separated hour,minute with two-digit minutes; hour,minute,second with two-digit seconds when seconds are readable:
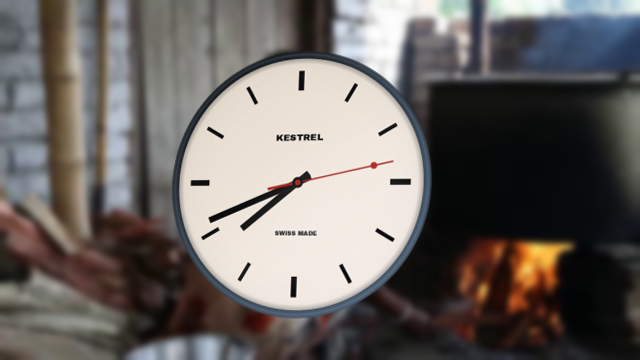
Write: 7,41,13
